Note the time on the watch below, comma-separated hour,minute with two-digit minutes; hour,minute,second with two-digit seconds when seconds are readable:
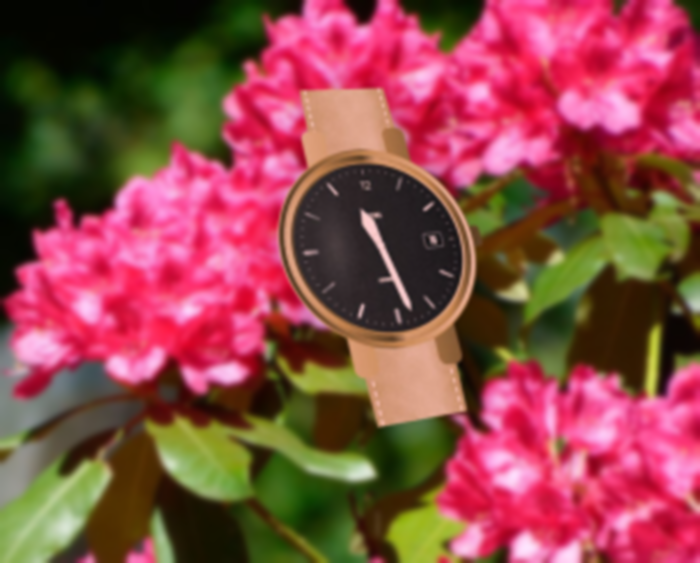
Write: 11,28
